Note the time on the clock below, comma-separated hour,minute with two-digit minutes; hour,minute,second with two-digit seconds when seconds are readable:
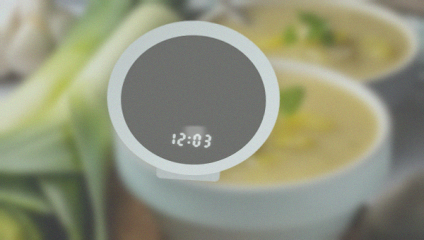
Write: 12,03
